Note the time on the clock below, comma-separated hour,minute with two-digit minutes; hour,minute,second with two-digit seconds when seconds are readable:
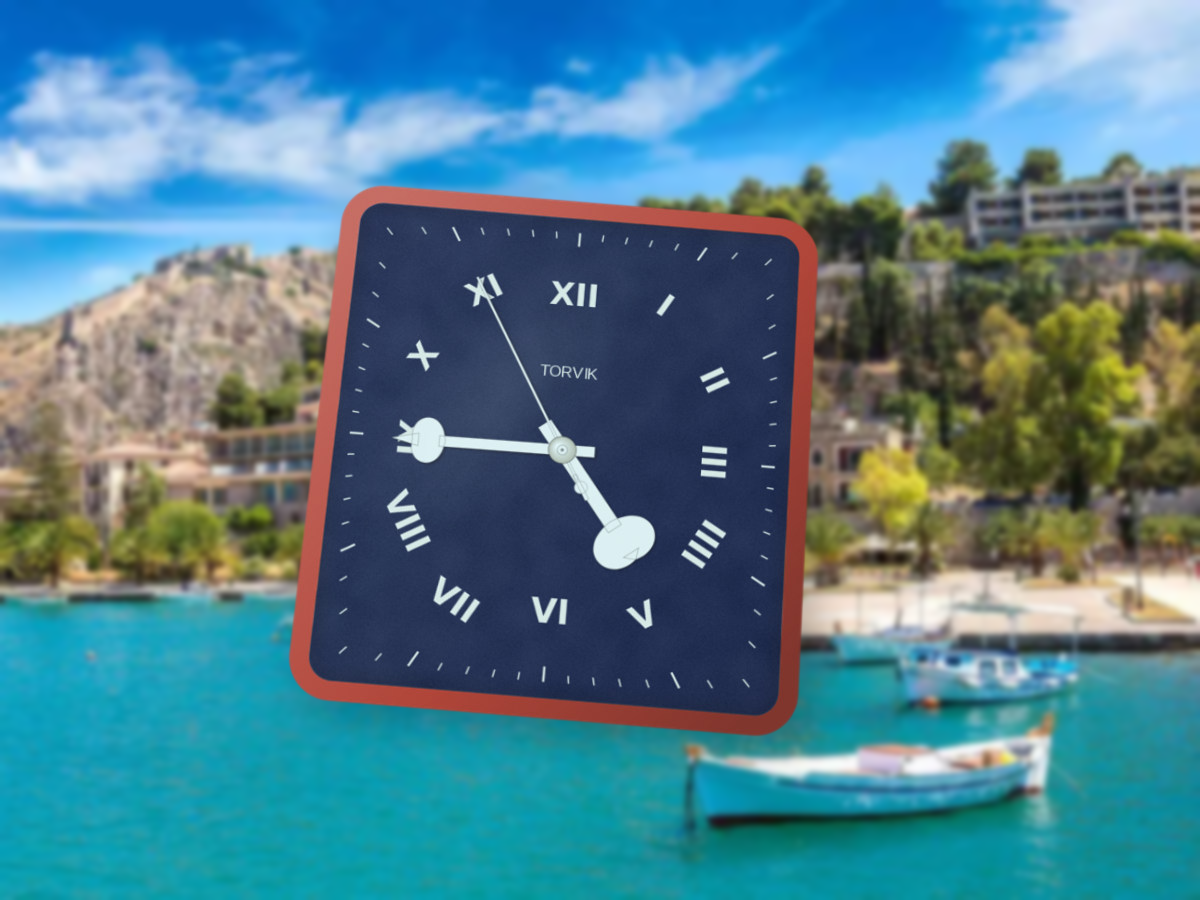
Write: 4,44,55
